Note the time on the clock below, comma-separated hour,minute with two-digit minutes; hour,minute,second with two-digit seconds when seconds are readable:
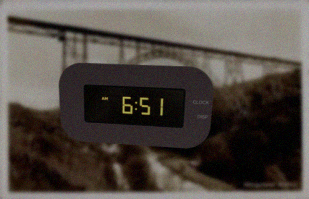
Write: 6,51
